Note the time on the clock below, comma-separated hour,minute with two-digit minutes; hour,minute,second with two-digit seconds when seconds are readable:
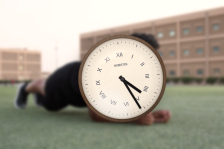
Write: 4,26
